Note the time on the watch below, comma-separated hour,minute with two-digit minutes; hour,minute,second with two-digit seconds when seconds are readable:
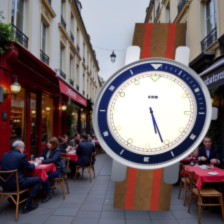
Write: 5,26
